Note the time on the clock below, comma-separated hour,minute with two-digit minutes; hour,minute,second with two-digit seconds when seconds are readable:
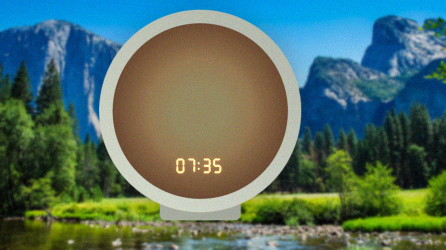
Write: 7,35
